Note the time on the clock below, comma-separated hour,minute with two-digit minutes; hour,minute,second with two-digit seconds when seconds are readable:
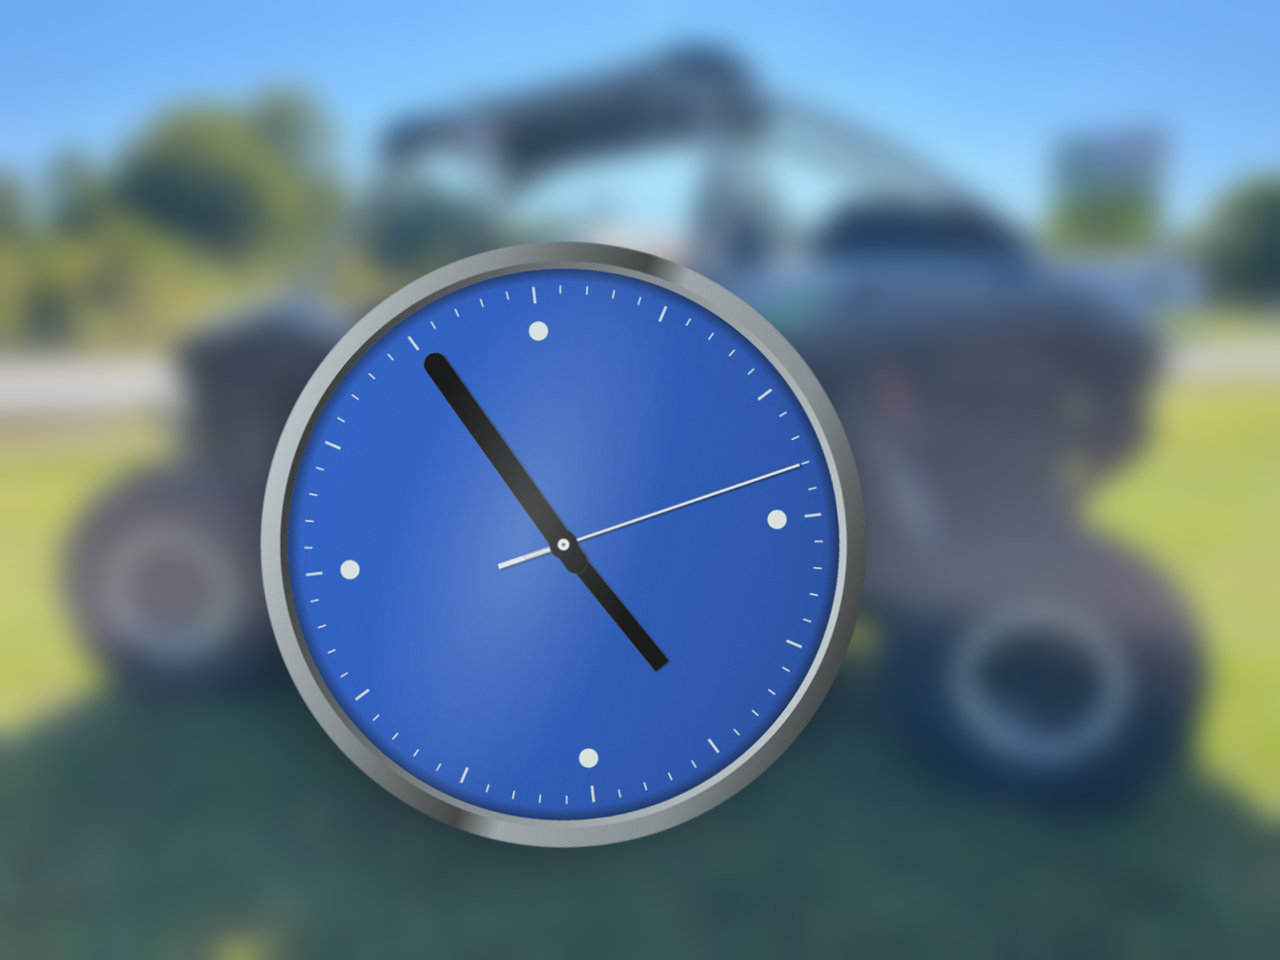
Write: 4,55,13
